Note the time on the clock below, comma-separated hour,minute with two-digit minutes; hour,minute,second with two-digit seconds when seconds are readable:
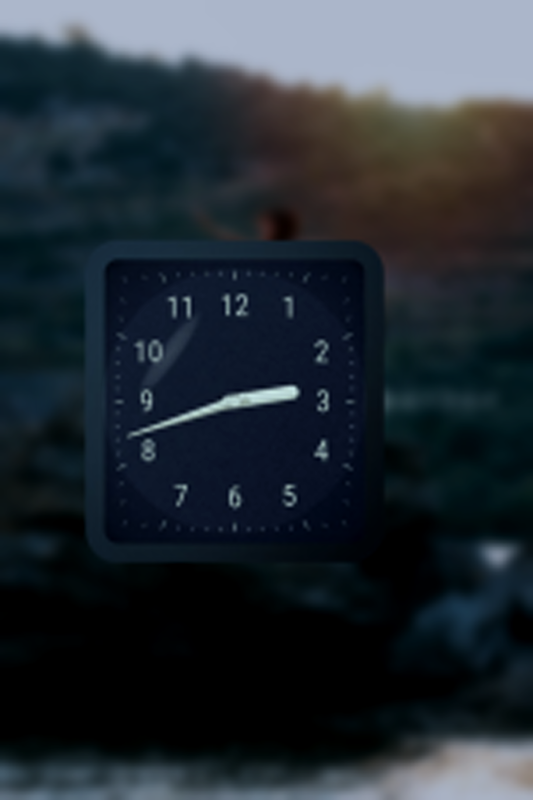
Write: 2,42
